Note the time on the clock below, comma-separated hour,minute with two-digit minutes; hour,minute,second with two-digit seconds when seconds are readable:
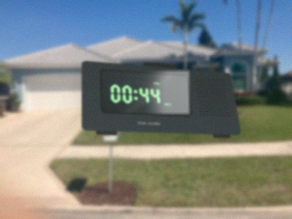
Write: 0,44
